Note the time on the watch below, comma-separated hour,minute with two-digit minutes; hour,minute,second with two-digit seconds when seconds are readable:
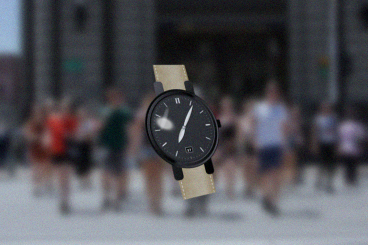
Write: 7,06
